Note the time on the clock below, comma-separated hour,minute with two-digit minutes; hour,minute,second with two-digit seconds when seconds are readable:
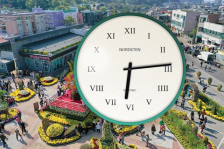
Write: 6,14
